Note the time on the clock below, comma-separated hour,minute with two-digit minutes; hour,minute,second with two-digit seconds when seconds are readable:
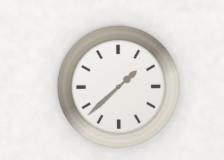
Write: 1,38
